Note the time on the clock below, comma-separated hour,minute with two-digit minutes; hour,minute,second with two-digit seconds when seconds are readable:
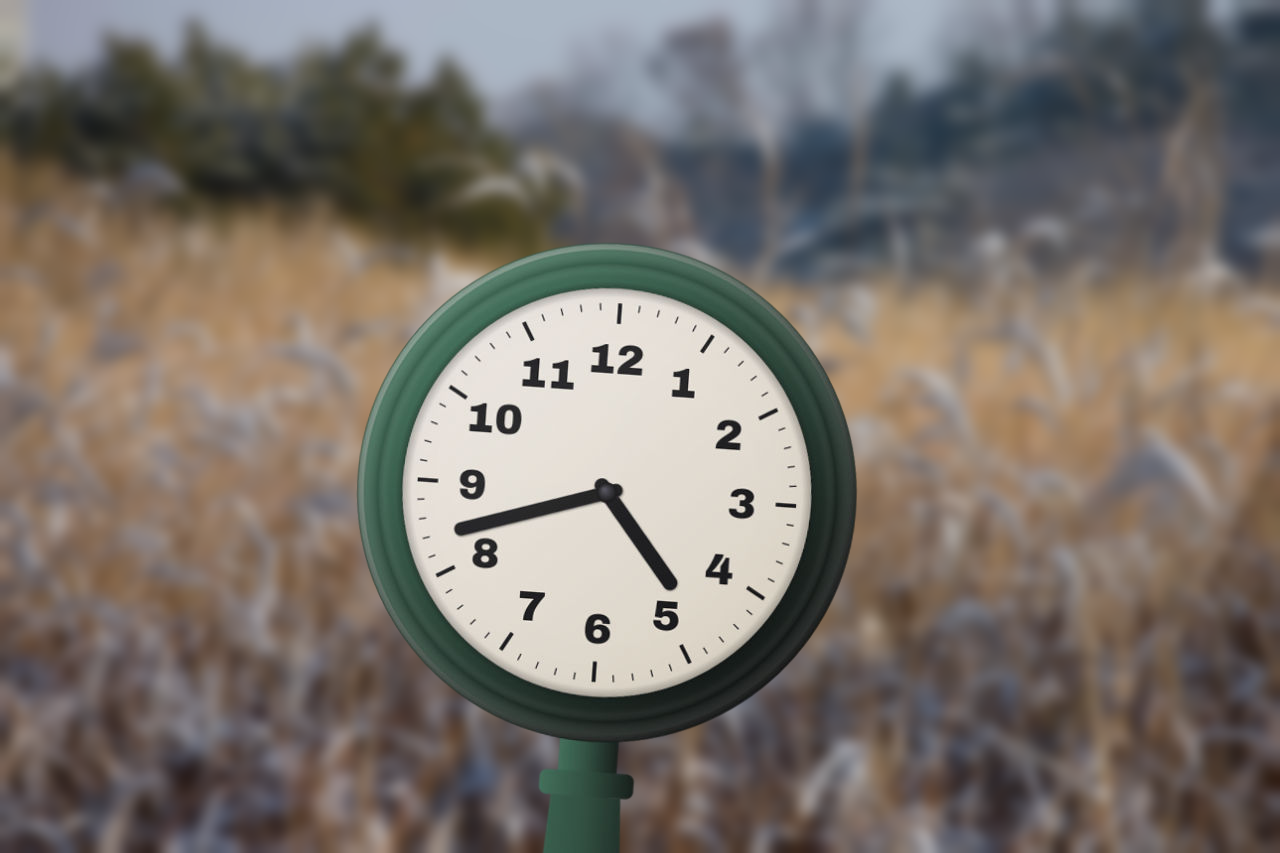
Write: 4,42
